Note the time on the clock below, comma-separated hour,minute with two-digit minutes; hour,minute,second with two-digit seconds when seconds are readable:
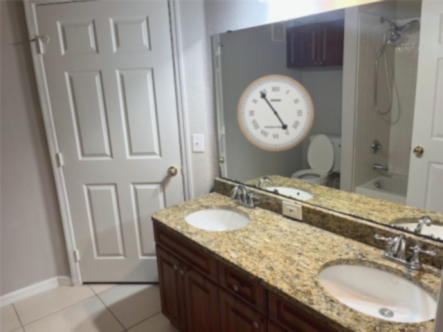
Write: 4,54
